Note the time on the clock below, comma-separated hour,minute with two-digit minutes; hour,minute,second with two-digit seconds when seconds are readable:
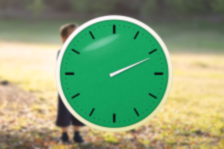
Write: 2,11
